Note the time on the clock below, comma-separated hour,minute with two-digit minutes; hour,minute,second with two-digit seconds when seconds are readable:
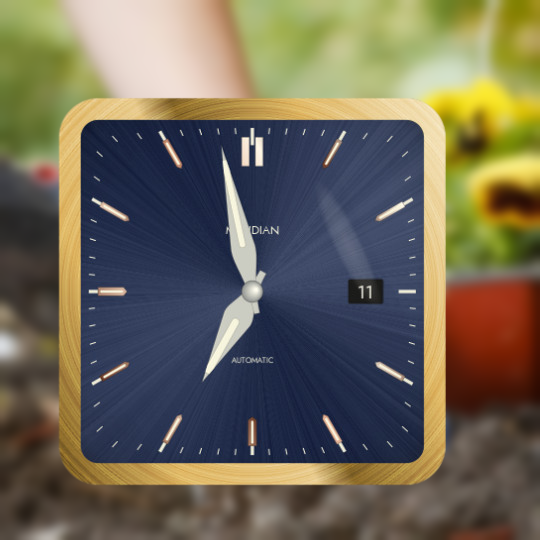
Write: 6,58
